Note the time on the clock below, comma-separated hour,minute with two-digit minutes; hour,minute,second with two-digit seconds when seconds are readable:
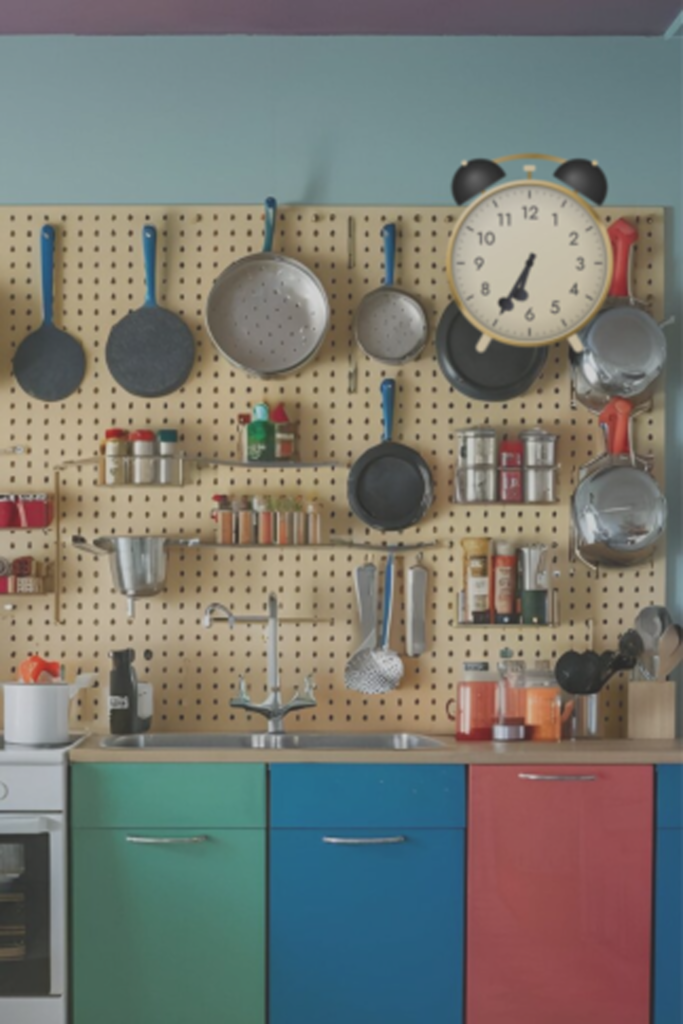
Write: 6,35
